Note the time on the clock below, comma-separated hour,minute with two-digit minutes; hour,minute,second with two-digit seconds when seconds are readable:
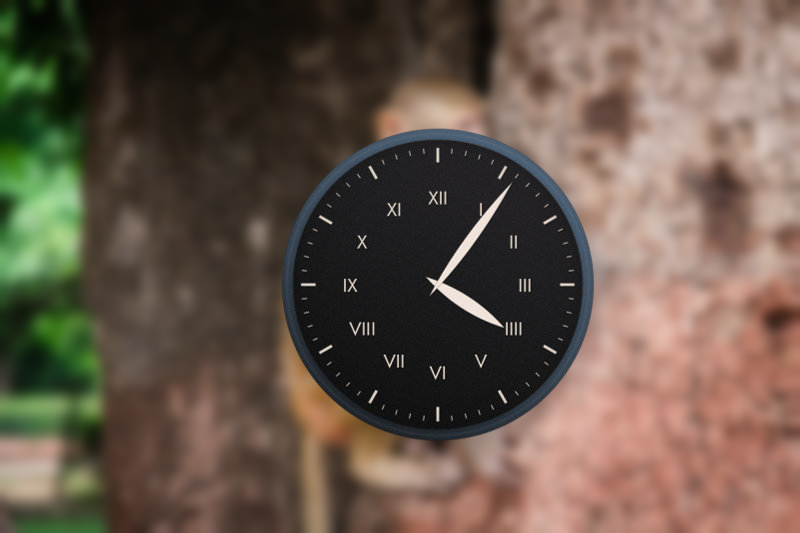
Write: 4,06
